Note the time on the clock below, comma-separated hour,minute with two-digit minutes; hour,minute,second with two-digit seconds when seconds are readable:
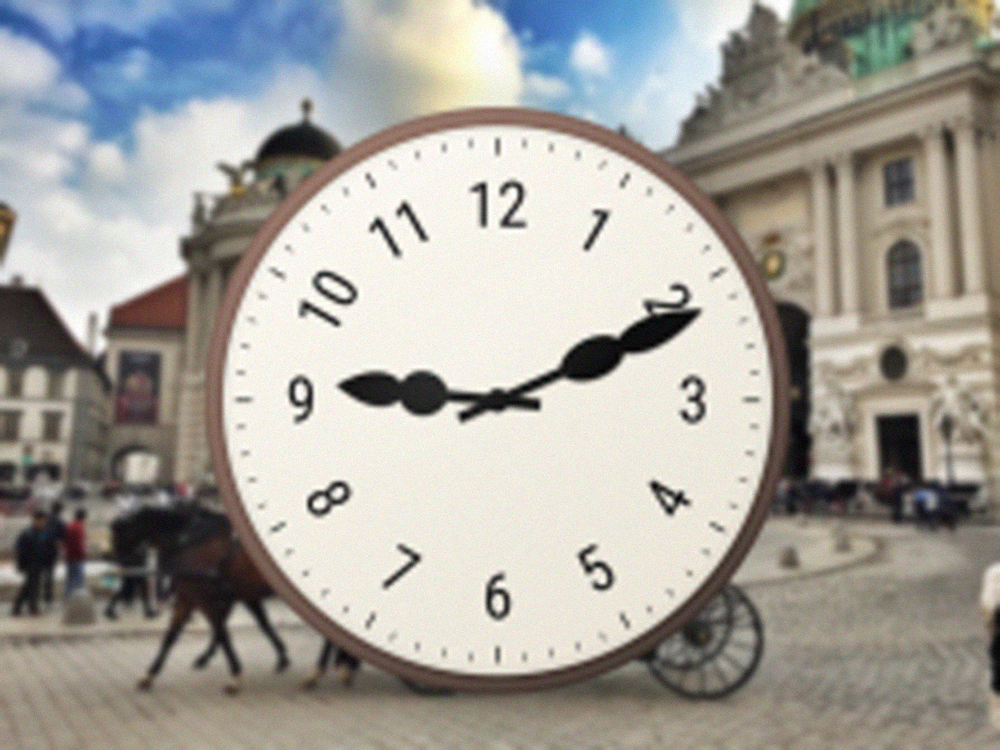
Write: 9,11
